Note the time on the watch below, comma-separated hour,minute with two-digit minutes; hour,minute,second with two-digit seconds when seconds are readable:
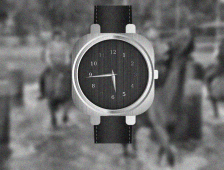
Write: 5,44
